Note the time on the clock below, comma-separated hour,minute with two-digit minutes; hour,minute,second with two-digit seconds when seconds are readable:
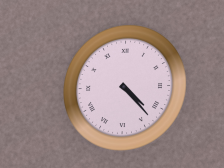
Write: 4,23
